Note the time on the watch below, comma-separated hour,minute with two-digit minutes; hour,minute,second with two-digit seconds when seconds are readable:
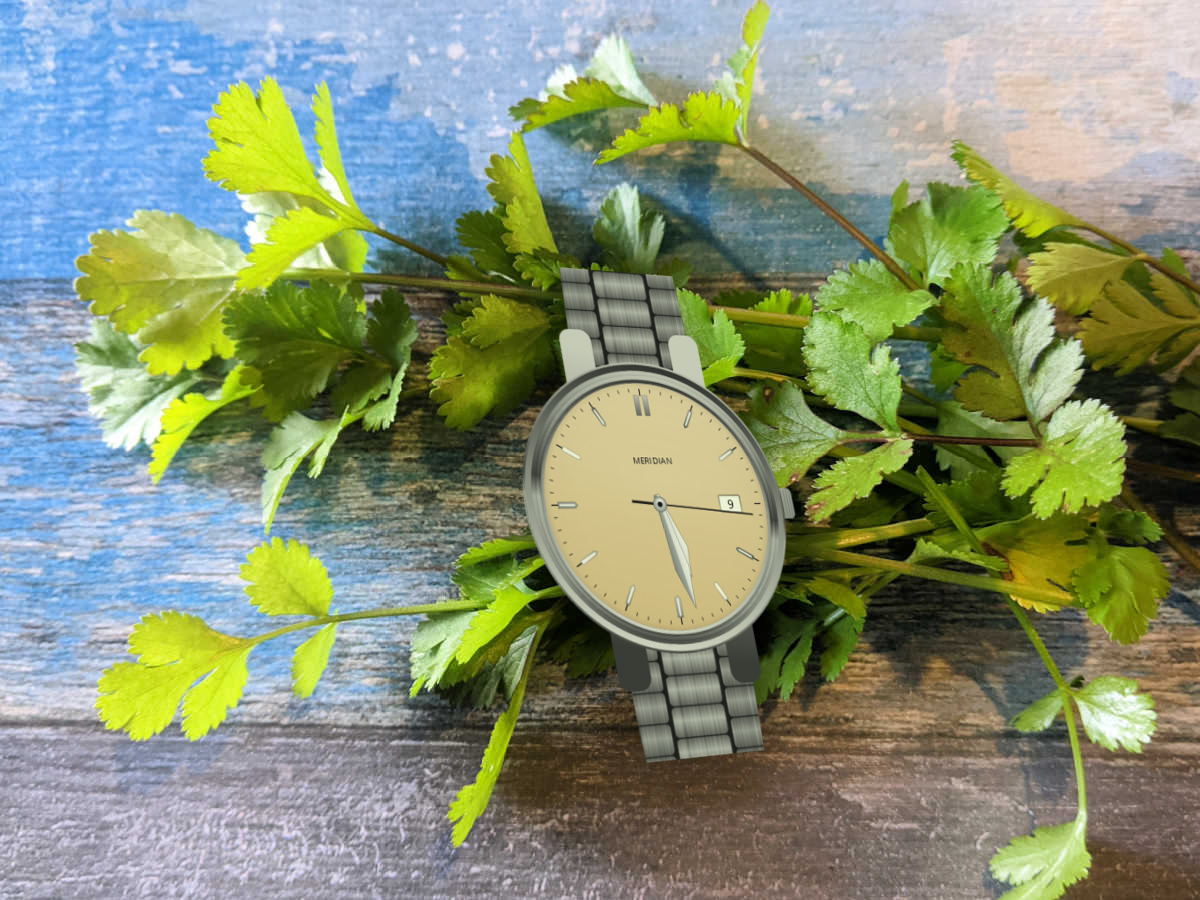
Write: 5,28,16
